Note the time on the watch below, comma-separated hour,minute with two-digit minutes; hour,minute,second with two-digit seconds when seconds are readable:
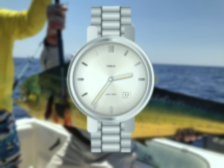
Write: 2,36
